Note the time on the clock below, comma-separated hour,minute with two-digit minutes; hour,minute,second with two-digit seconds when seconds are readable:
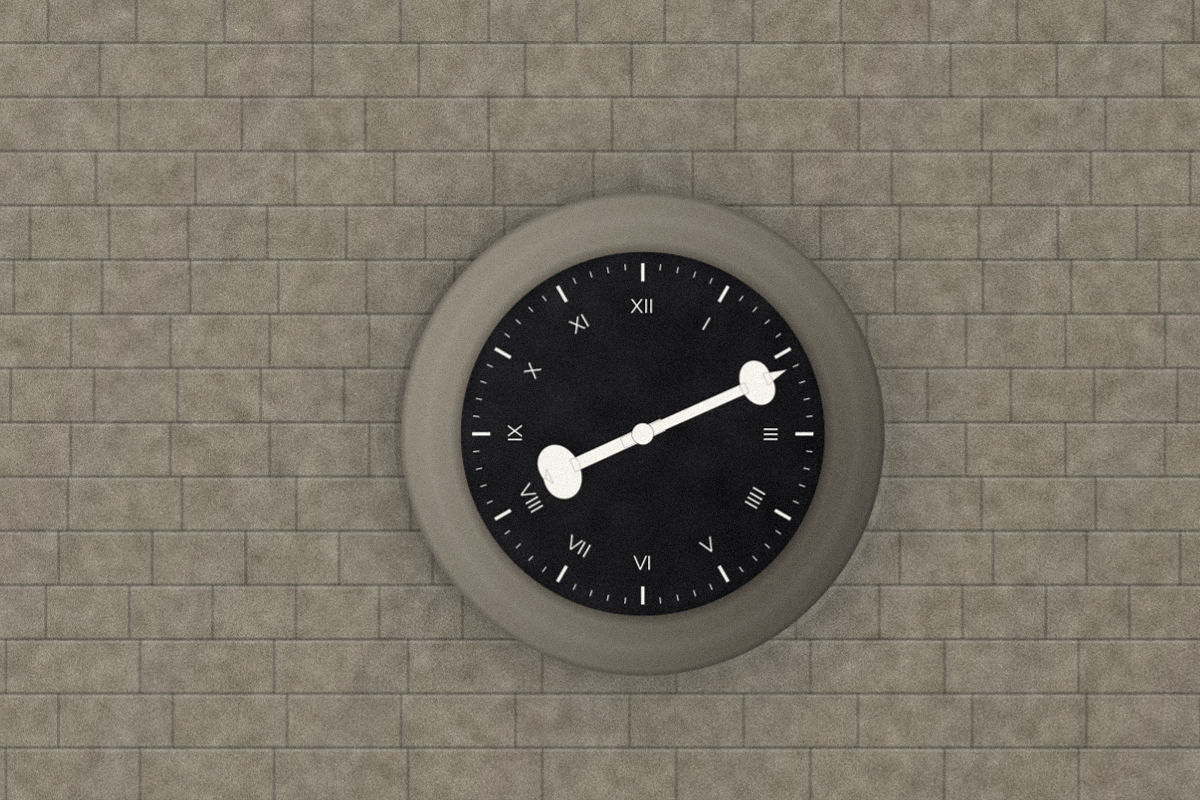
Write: 8,11
